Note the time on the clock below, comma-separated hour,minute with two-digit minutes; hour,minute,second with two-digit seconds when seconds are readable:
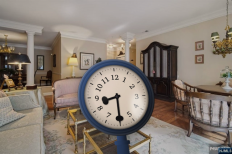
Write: 8,30
